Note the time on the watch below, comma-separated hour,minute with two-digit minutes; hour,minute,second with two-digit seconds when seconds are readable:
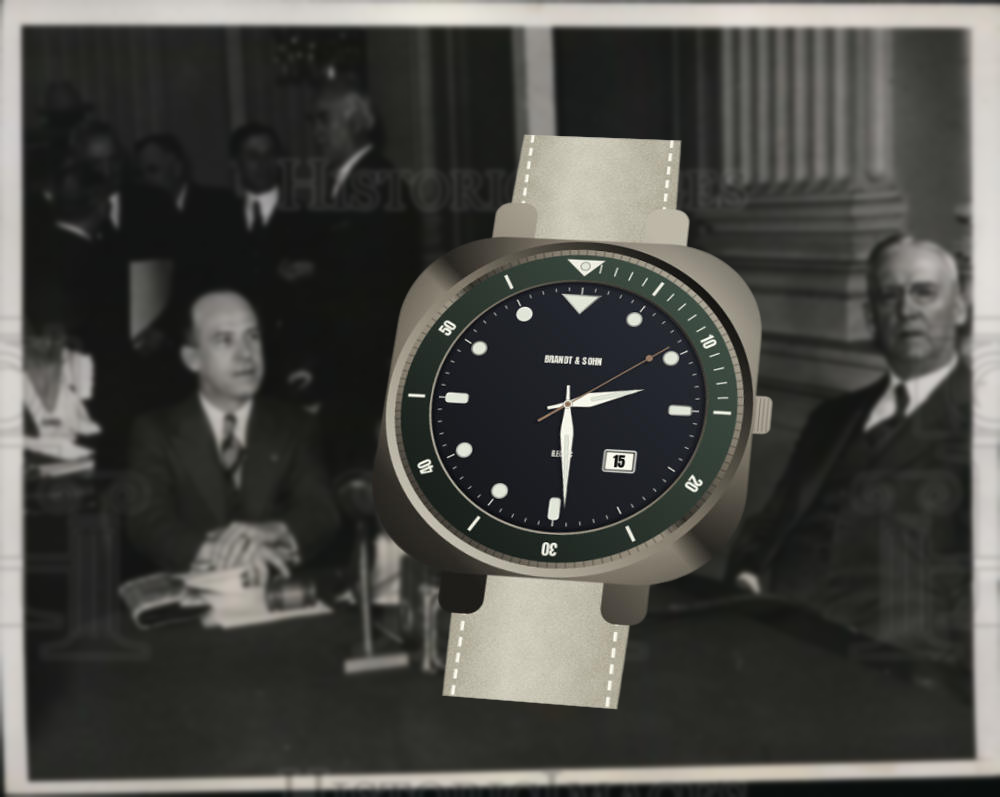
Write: 2,29,09
